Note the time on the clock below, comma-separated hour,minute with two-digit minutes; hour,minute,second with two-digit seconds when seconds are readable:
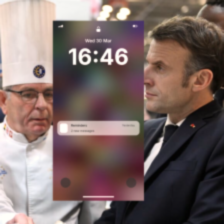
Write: 16,46
